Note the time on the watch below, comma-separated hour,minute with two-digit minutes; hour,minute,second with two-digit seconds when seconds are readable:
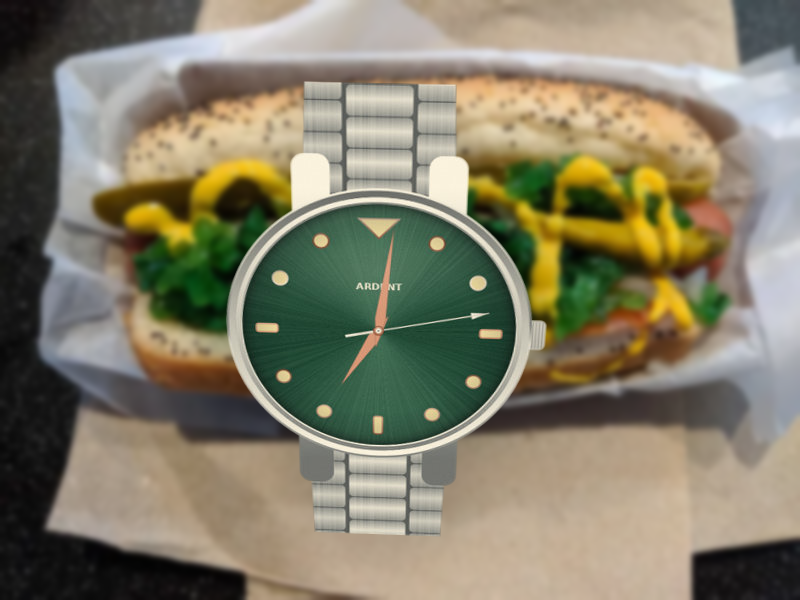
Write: 7,01,13
